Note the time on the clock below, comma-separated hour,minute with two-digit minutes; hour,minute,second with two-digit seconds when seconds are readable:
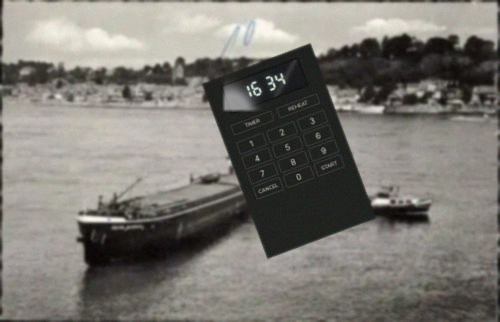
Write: 16,34
